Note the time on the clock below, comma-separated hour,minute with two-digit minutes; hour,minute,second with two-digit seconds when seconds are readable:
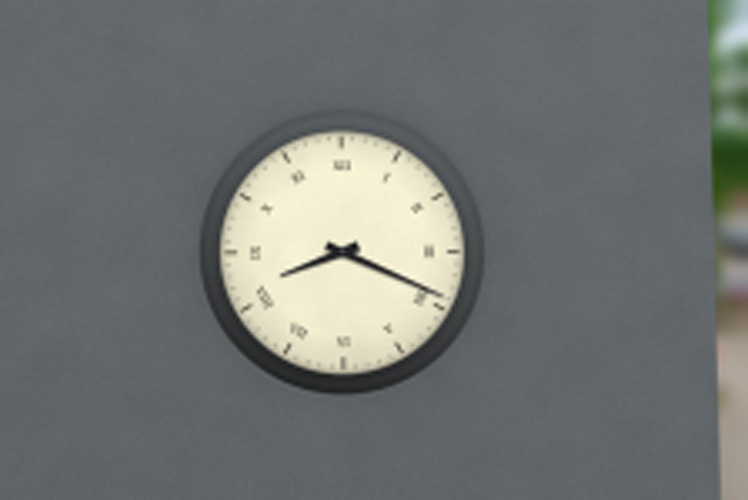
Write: 8,19
